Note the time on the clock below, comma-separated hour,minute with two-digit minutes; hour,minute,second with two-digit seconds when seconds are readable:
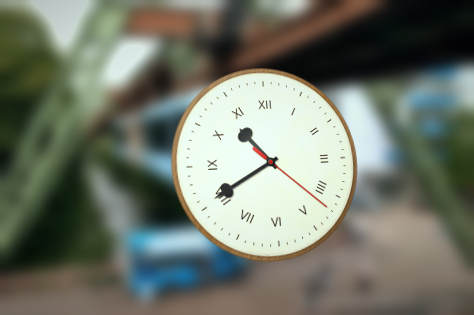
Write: 10,40,22
